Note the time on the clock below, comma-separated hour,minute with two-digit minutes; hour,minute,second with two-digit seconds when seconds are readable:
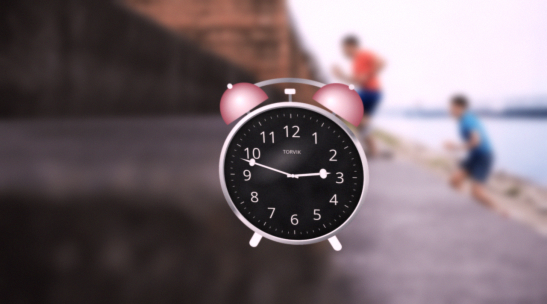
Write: 2,48
